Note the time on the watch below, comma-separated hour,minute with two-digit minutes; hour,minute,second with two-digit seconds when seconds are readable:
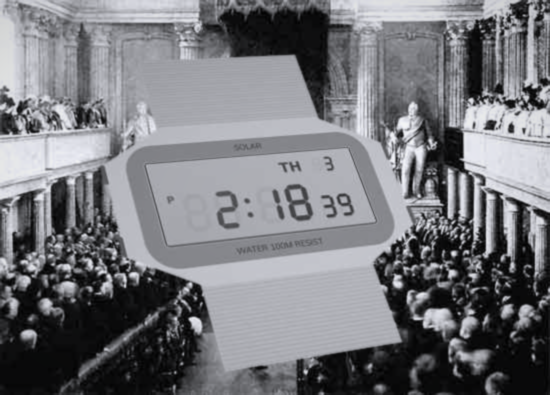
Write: 2,18,39
